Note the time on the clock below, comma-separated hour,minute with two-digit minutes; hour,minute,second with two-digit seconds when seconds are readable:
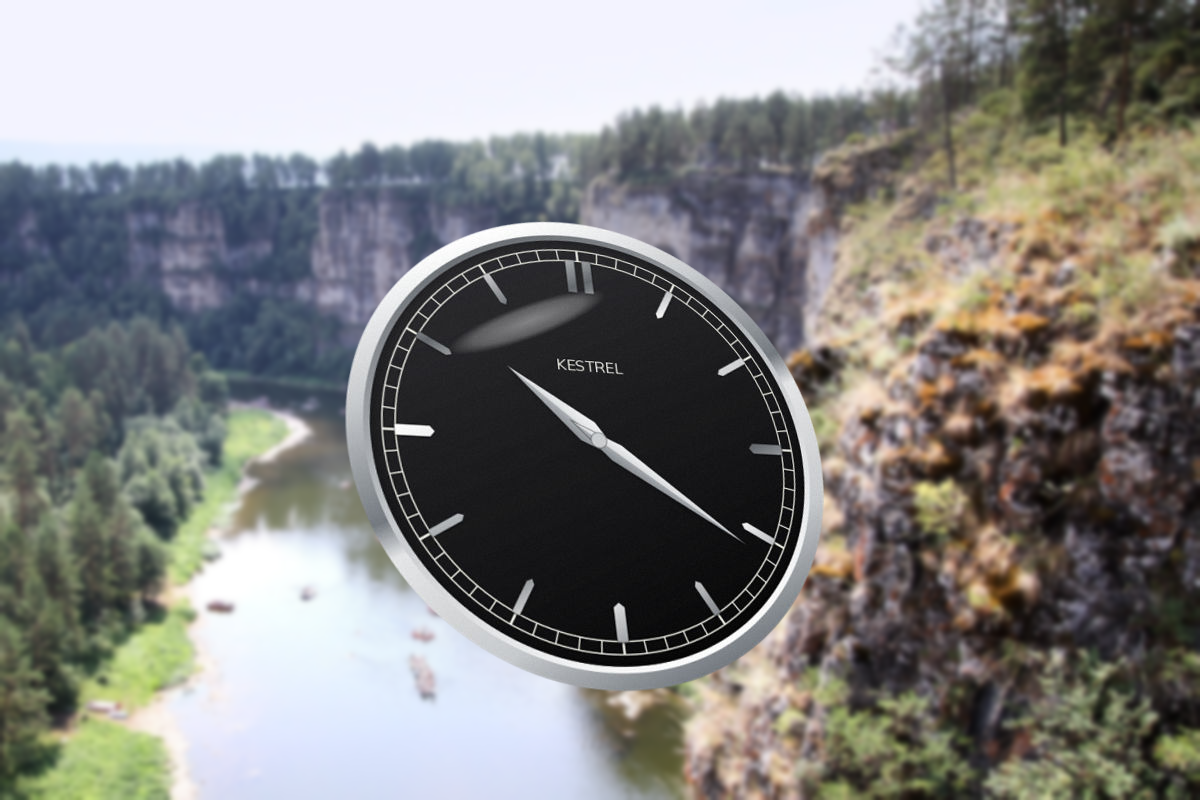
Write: 10,21
